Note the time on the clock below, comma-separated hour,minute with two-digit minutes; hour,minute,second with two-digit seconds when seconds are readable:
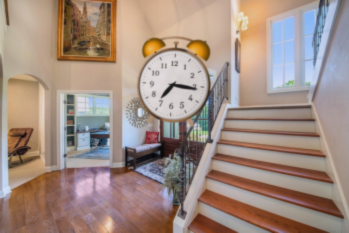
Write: 7,16
